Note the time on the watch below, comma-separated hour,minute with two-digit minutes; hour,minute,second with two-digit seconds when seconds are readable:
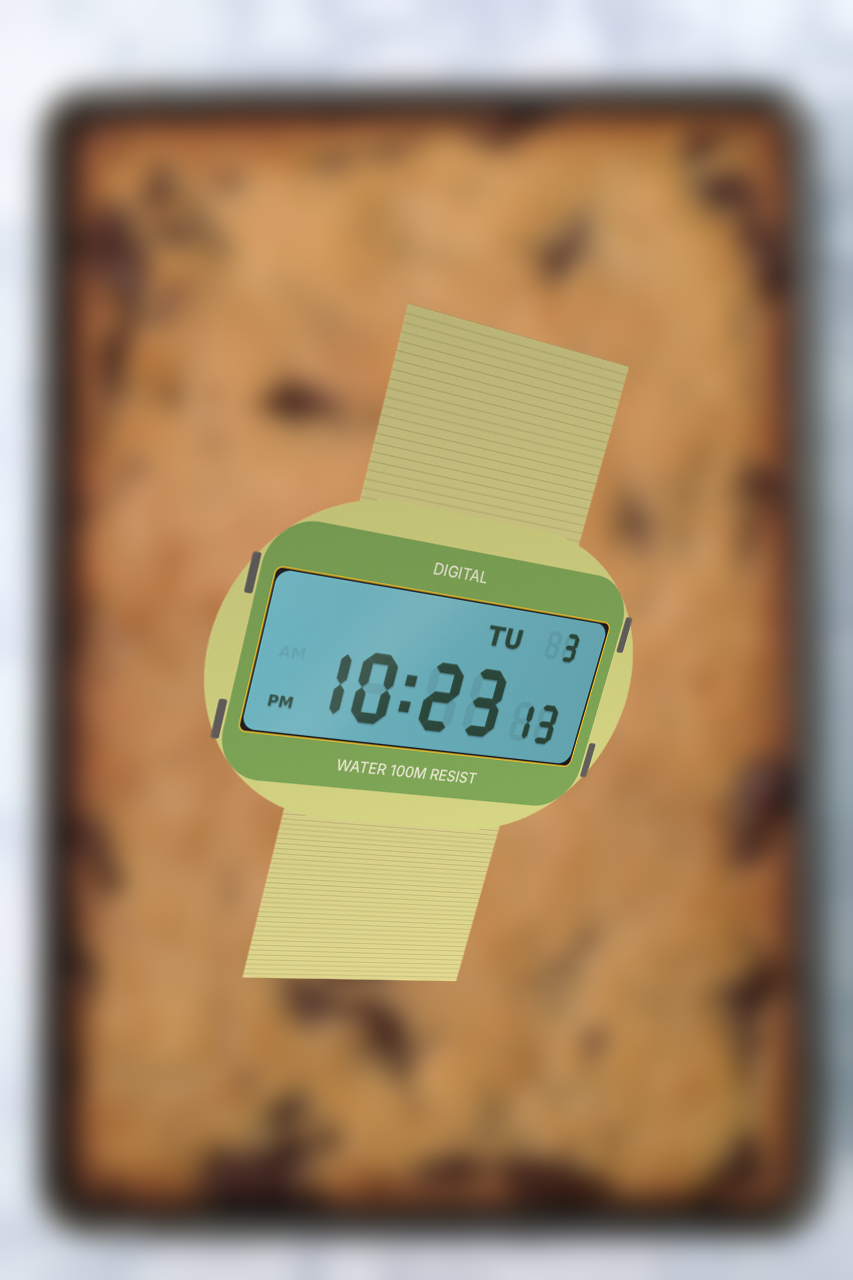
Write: 10,23,13
